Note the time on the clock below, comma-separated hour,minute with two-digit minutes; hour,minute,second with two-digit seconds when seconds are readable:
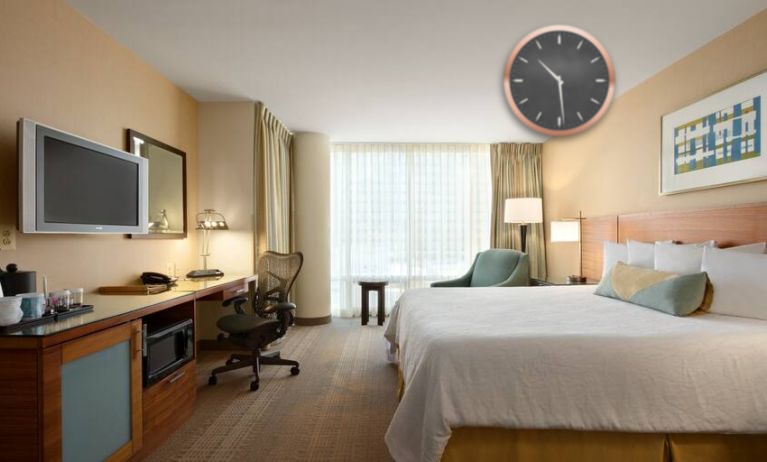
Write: 10,29
